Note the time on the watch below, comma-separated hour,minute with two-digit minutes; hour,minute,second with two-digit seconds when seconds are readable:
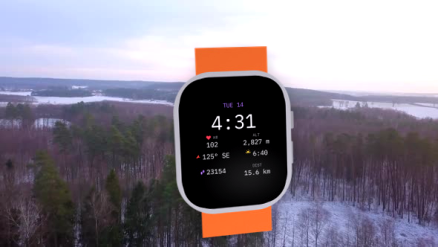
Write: 4,31
